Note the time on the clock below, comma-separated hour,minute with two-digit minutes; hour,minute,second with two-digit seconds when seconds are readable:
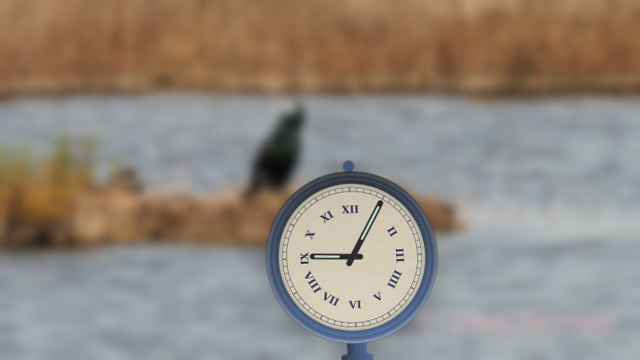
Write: 9,05
